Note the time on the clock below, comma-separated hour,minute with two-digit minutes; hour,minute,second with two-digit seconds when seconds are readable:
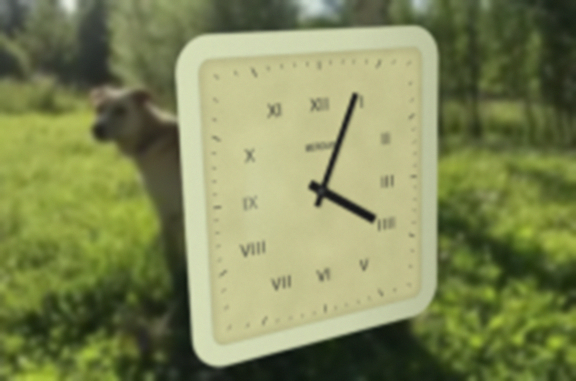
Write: 4,04
